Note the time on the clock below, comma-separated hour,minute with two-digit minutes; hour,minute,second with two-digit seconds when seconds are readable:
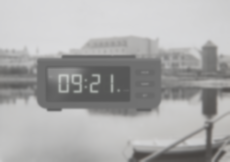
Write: 9,21
